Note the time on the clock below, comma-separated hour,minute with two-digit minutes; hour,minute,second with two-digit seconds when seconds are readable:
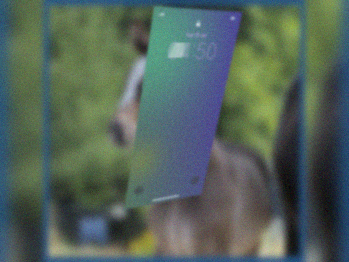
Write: 4,50
